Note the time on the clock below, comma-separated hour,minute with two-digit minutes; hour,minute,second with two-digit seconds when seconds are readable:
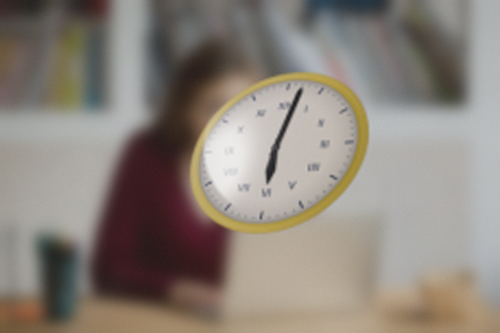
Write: 6,02
